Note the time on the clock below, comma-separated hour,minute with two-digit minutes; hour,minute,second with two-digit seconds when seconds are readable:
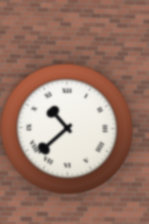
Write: 10,38
